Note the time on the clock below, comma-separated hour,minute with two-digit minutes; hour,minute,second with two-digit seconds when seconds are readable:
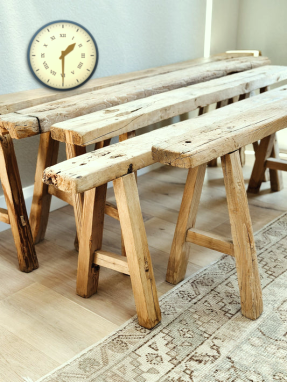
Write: 1,30
